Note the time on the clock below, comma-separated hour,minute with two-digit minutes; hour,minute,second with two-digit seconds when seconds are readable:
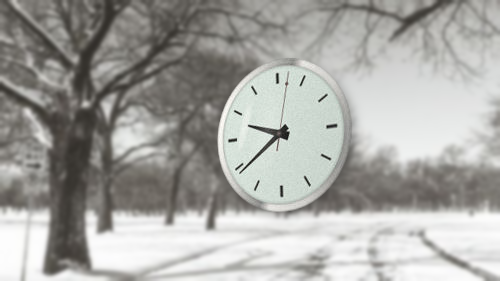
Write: 9,39,02
